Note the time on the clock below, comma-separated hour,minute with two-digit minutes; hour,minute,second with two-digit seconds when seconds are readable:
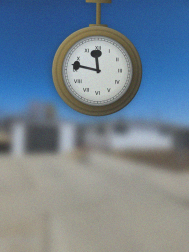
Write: 11,47
